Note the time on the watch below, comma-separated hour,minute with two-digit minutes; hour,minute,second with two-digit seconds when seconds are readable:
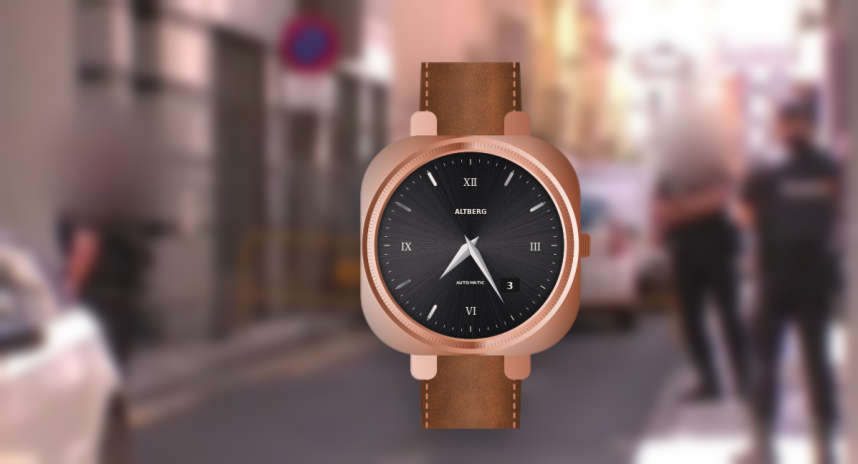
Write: 7,25
